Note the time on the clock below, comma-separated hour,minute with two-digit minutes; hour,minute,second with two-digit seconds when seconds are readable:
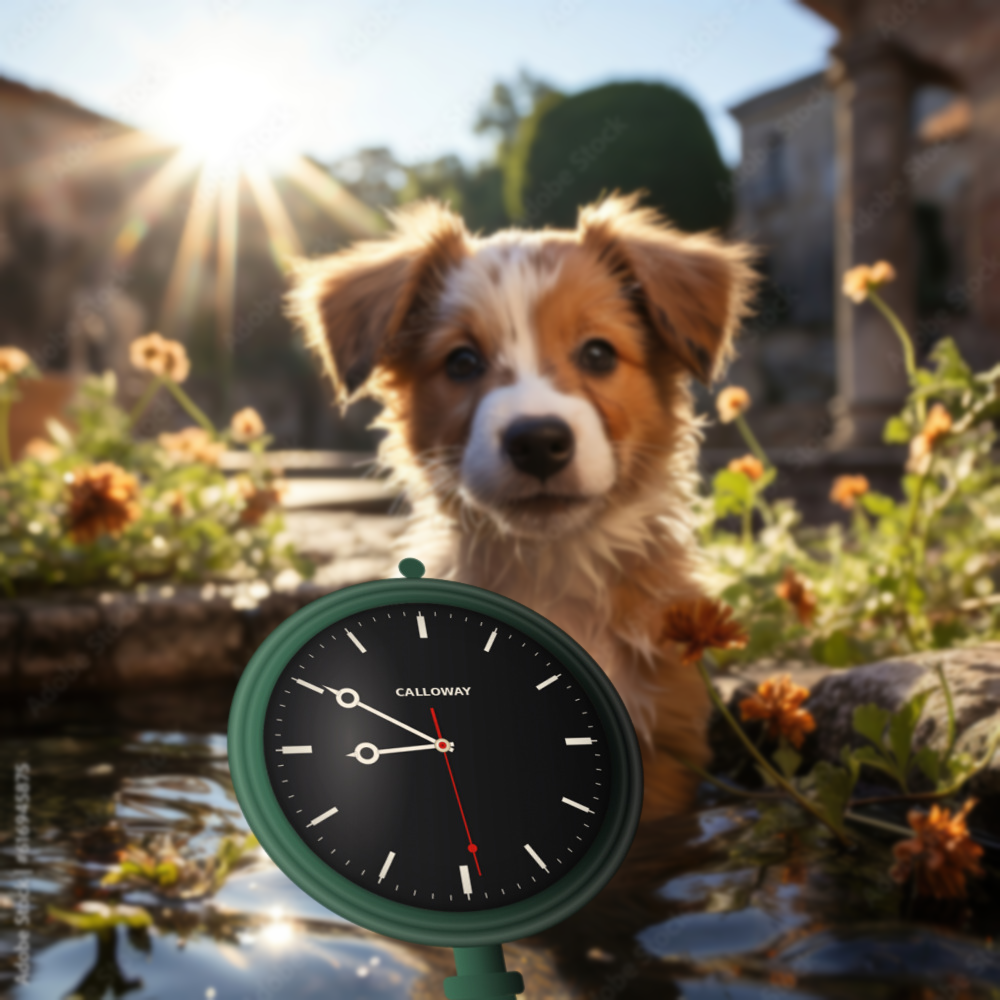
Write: 8,50,29
